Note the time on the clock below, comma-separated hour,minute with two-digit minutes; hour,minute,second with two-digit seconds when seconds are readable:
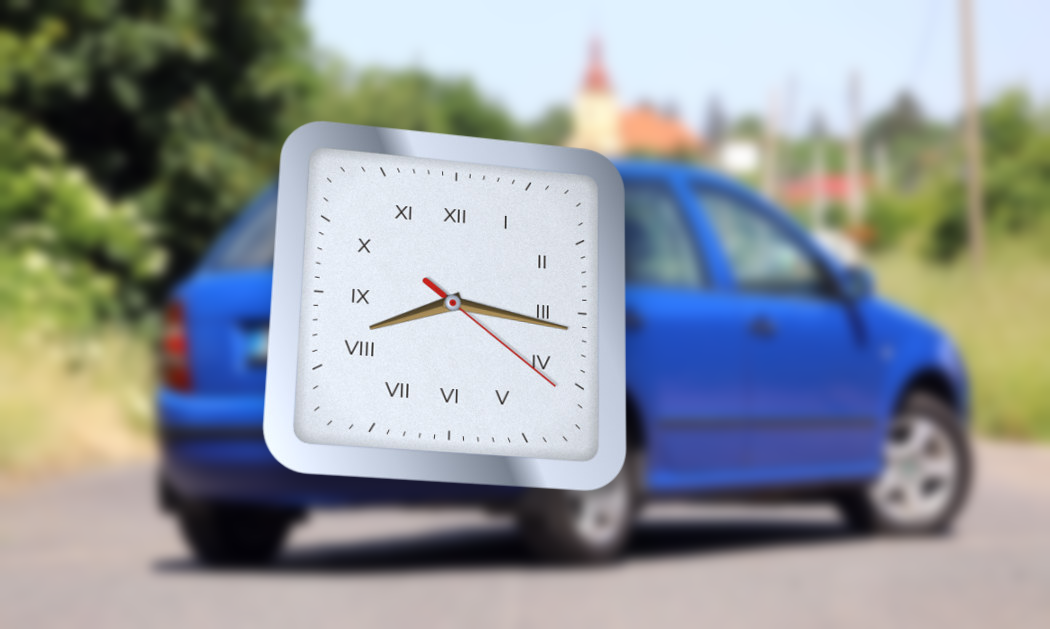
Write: 8,16,21
